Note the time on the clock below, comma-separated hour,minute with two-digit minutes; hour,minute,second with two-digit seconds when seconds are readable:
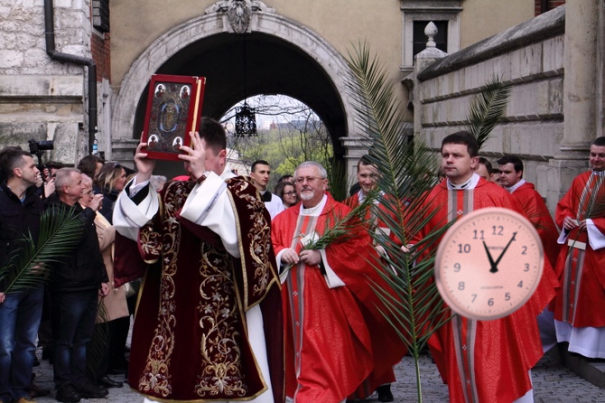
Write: 11,05
